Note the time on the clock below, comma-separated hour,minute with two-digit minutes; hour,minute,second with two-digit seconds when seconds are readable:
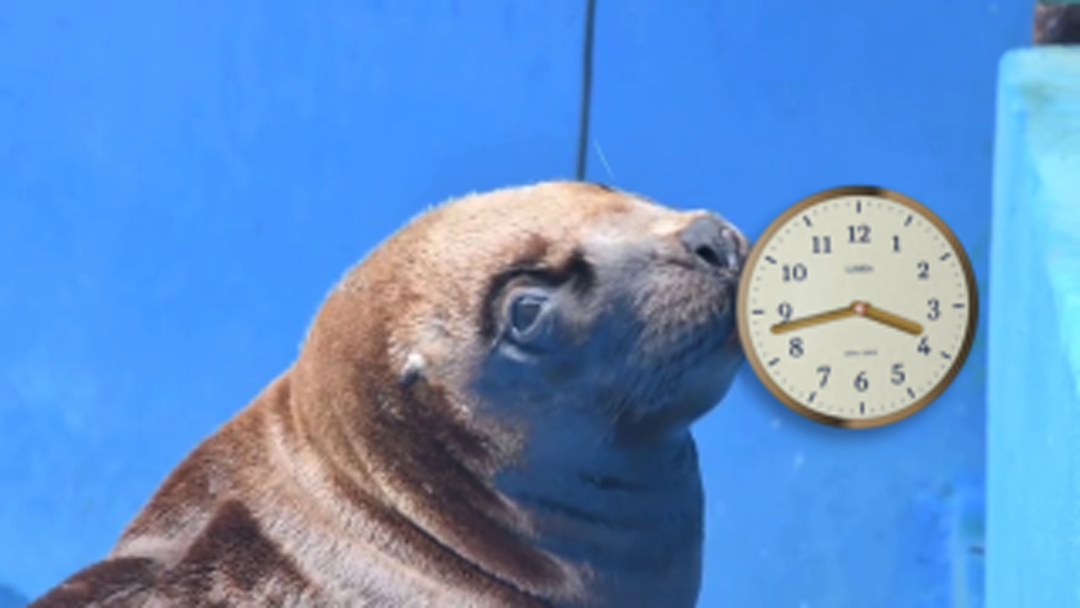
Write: 3,43
